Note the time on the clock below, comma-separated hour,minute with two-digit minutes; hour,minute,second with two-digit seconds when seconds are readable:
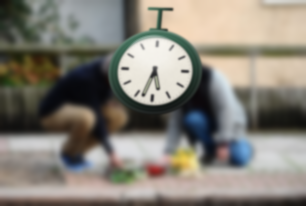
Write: 5,33
